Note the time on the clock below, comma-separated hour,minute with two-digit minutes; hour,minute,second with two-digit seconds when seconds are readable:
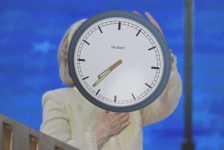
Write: 7,37
